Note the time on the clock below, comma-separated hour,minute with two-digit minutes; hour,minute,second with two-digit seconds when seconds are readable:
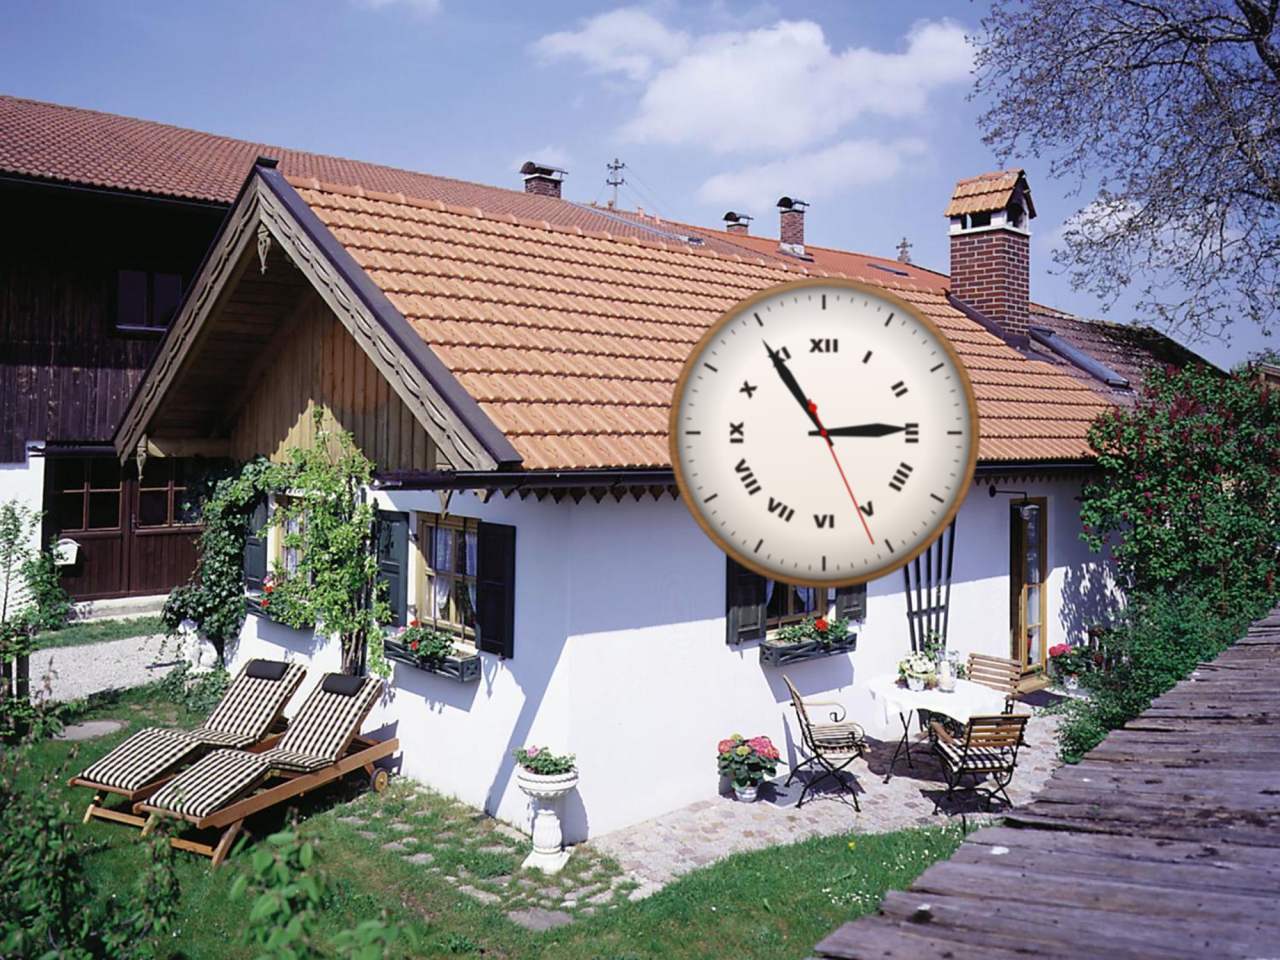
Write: 2,54,26
